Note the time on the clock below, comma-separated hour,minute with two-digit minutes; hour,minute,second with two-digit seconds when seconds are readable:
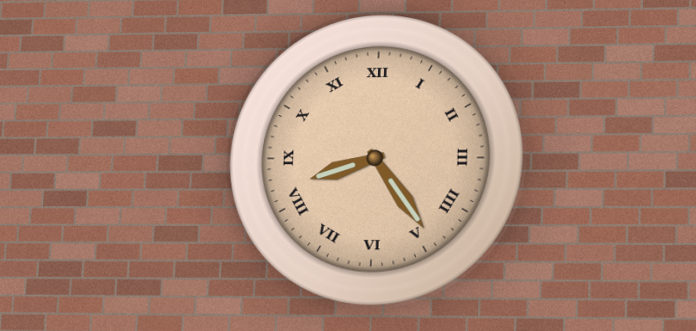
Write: 8,24
